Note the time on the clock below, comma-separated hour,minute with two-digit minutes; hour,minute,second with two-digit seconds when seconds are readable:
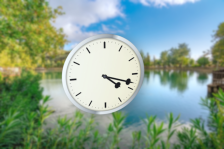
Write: 4,18
